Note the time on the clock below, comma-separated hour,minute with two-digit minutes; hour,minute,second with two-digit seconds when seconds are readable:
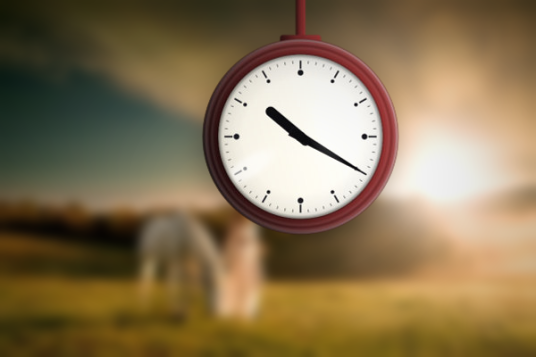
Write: 10,20
